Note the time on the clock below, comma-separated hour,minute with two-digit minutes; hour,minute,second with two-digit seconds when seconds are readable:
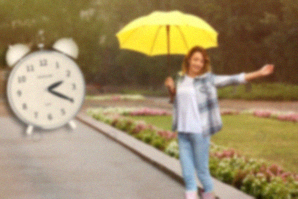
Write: 2,20
